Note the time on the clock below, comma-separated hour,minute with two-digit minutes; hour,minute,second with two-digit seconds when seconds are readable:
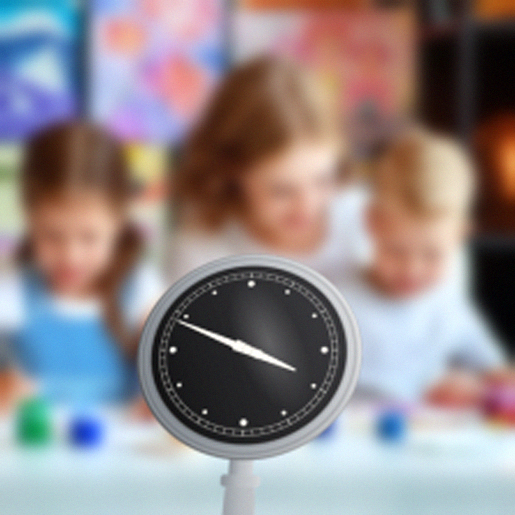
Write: 3,49
